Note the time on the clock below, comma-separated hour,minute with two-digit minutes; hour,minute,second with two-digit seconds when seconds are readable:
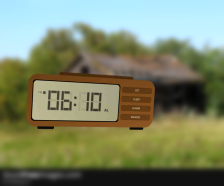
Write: 6,10
